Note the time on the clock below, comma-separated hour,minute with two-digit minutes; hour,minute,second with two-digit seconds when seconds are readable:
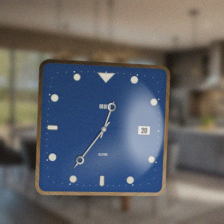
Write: 12,36
